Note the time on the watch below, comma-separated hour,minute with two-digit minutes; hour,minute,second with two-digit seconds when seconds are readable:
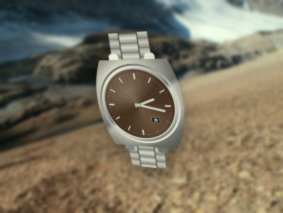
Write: 2,17
